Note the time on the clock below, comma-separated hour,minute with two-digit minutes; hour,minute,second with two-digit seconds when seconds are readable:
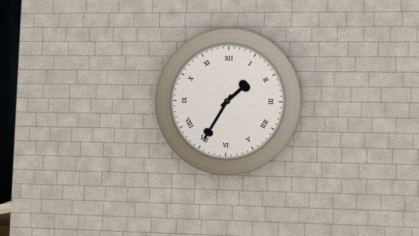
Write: 1,35
